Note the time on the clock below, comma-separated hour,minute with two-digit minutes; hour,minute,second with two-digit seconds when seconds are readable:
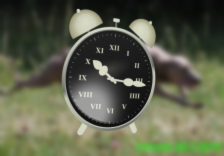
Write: 10,16
